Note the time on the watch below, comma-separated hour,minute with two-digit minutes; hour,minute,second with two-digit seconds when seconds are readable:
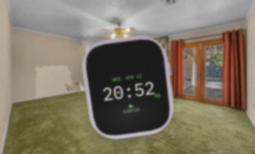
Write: 20,52
